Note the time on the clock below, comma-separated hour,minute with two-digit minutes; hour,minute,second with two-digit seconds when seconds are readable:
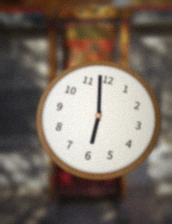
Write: 5,58
